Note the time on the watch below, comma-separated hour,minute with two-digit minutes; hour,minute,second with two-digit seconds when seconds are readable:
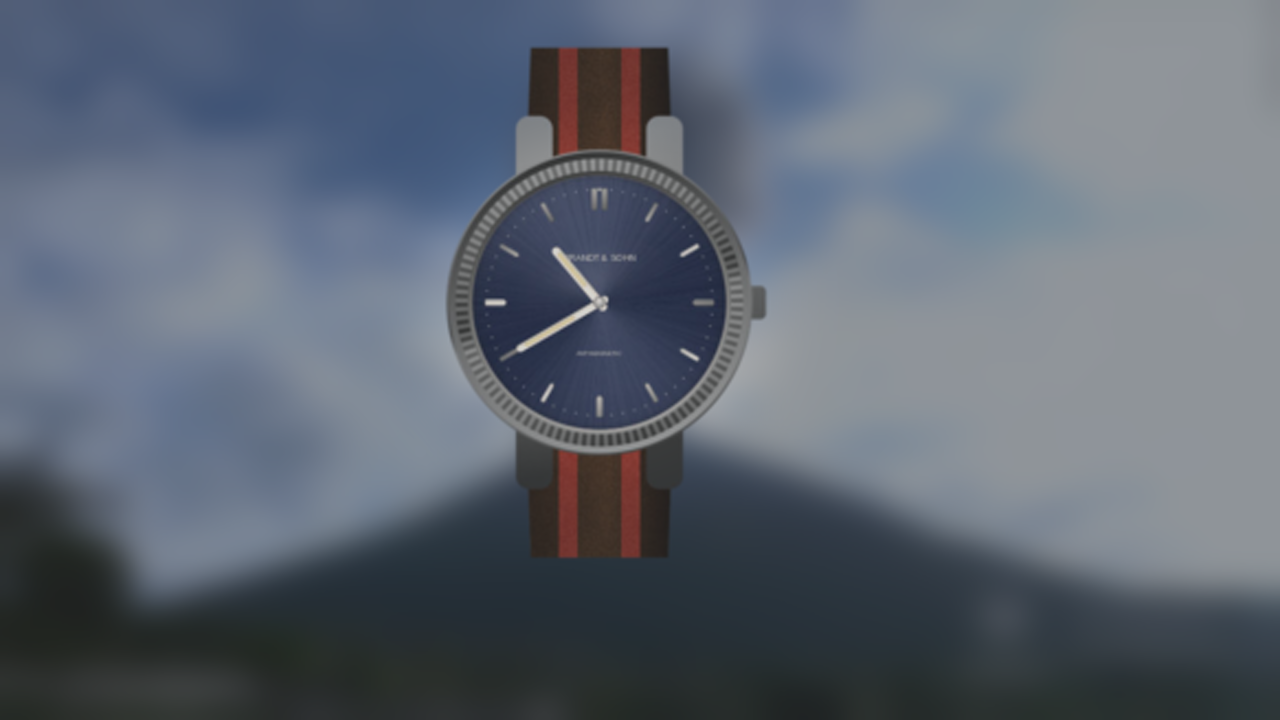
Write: 10,40
